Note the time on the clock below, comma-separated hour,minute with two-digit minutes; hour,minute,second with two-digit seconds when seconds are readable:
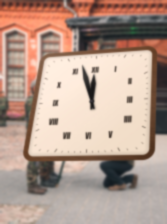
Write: 11,57
